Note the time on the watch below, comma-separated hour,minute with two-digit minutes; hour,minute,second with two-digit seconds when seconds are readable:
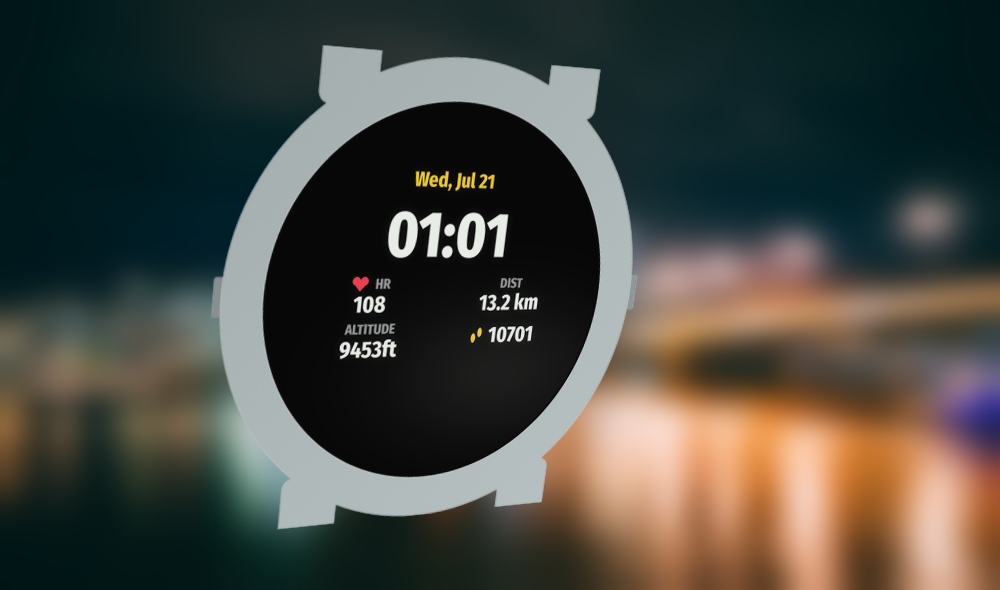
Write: 1,01
